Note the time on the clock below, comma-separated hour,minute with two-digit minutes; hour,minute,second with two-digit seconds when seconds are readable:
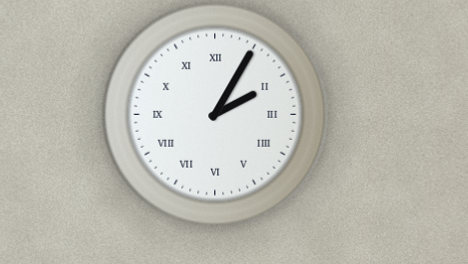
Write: 2,05
